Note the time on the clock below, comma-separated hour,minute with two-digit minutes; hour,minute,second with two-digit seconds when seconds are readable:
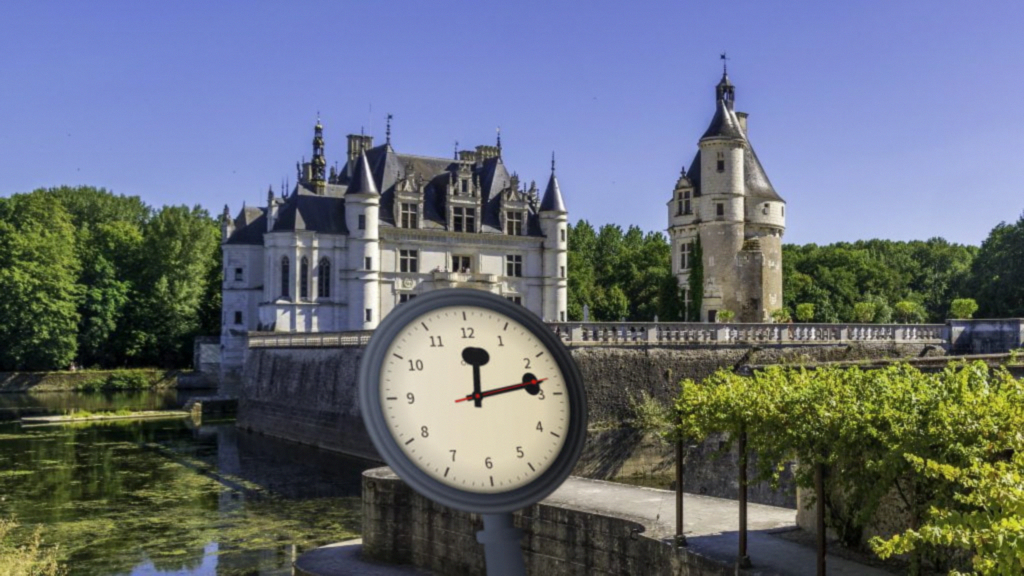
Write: 12,13,13
